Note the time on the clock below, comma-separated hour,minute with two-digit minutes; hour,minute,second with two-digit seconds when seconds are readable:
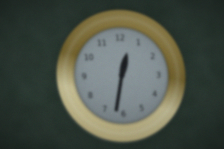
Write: 12,32
